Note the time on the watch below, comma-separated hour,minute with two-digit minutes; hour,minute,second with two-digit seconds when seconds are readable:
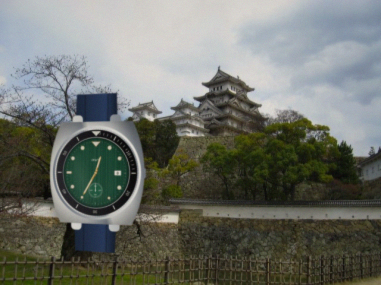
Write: 12,35
